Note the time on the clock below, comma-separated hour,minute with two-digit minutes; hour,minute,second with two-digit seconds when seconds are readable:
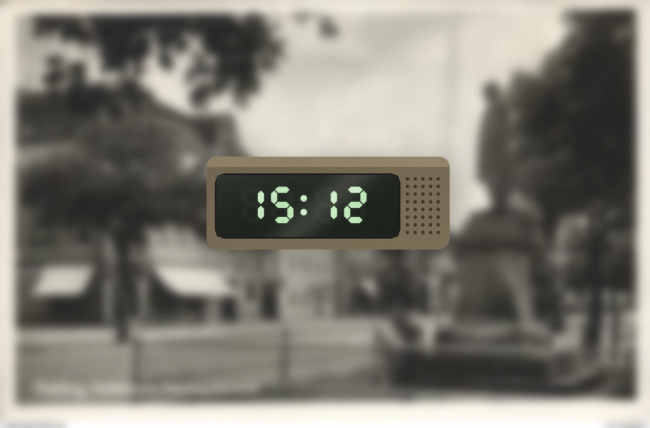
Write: 15,12
